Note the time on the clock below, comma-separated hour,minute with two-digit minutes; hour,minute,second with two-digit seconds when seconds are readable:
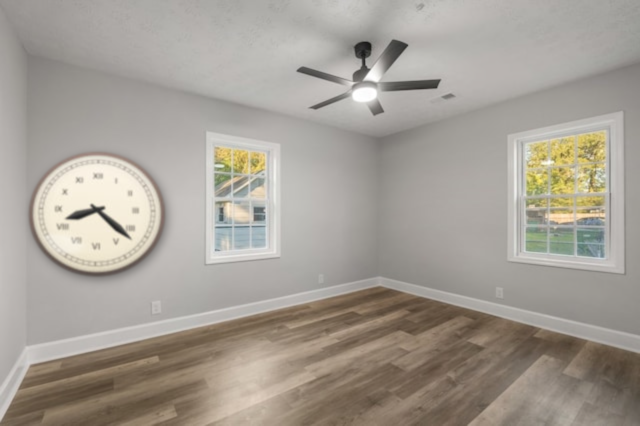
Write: 8,22
